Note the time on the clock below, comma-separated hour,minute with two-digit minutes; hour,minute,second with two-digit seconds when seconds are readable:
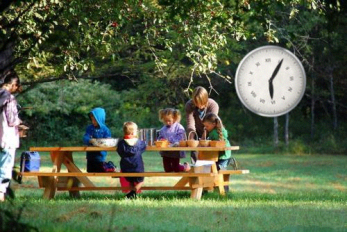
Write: 6,06
